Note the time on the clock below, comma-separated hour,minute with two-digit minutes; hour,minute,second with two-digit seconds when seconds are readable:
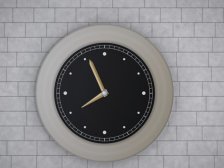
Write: 7,56
